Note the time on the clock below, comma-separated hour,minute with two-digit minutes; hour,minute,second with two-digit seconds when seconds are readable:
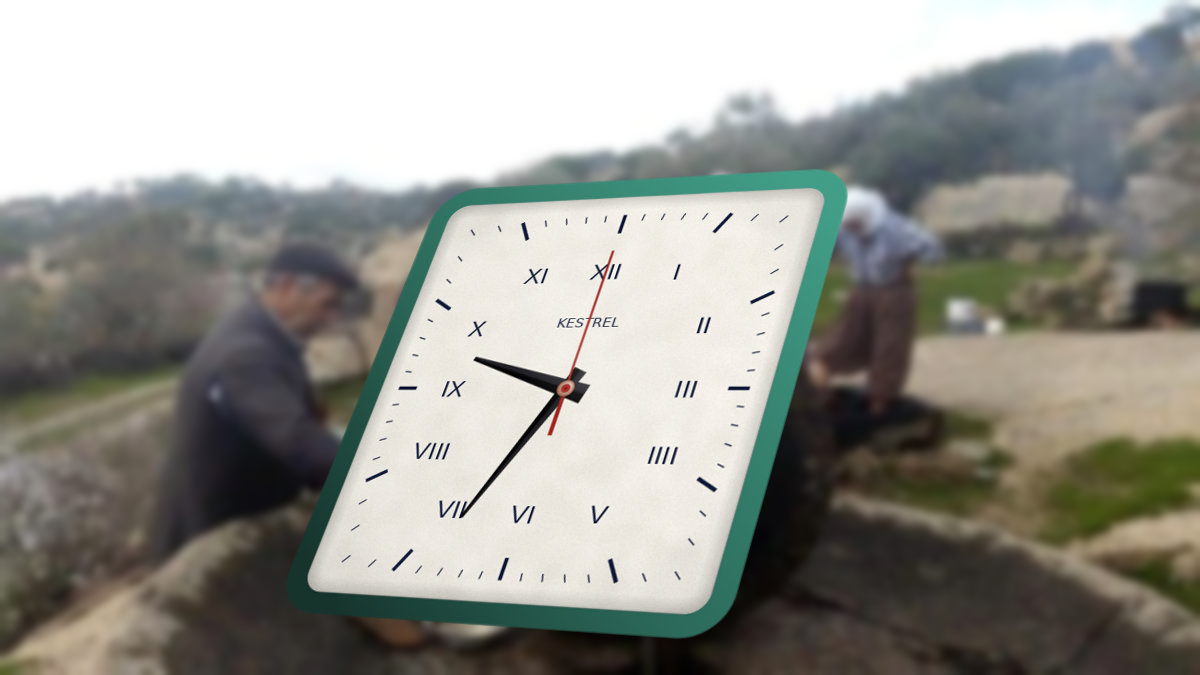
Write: 9,34,00
